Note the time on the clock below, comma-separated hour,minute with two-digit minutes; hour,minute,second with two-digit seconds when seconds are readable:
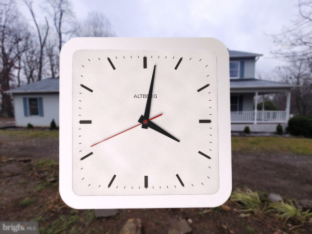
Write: 4,01,41
